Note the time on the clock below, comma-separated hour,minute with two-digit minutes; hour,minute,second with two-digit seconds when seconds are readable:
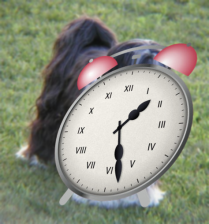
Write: 1,28
